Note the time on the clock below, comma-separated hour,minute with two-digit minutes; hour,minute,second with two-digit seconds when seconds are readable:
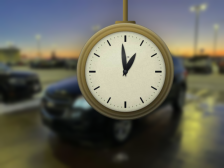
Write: 12,59
